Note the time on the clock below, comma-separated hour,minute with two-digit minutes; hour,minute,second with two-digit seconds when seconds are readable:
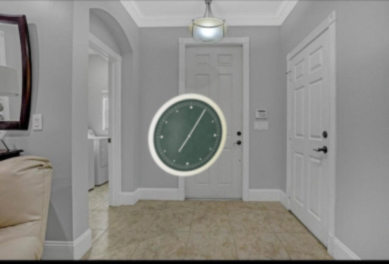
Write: 7,05
